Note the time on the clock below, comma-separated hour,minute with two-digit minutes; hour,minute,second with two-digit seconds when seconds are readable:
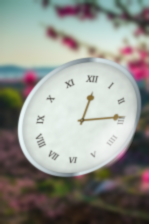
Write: 12,14
